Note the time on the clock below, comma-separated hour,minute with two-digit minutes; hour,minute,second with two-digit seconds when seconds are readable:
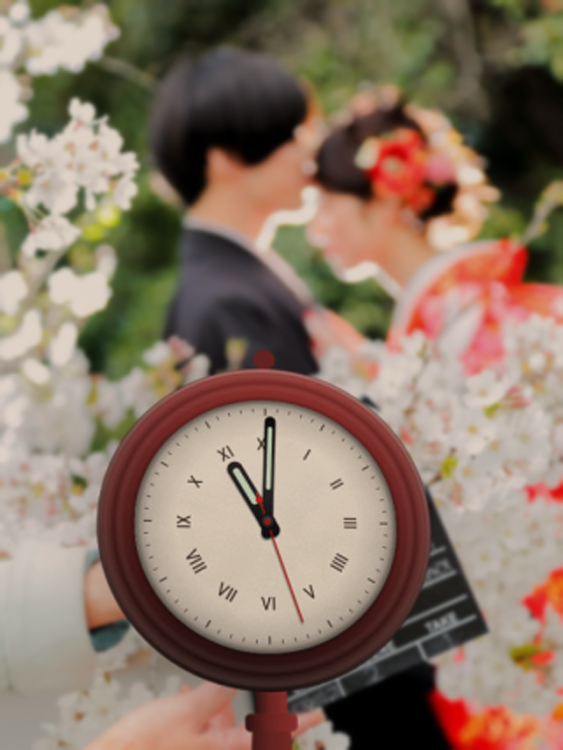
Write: 11,00,27
